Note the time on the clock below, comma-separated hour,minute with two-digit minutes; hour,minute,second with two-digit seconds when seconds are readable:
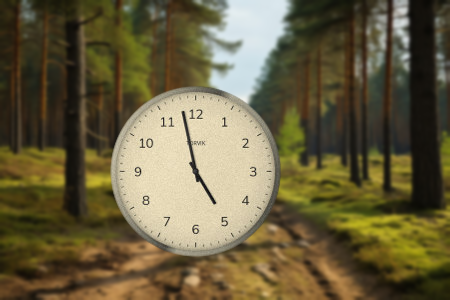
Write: 4,58
